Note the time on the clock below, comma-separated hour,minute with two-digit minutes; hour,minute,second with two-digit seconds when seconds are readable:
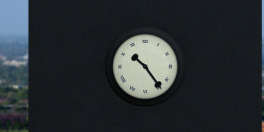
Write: 10,24
